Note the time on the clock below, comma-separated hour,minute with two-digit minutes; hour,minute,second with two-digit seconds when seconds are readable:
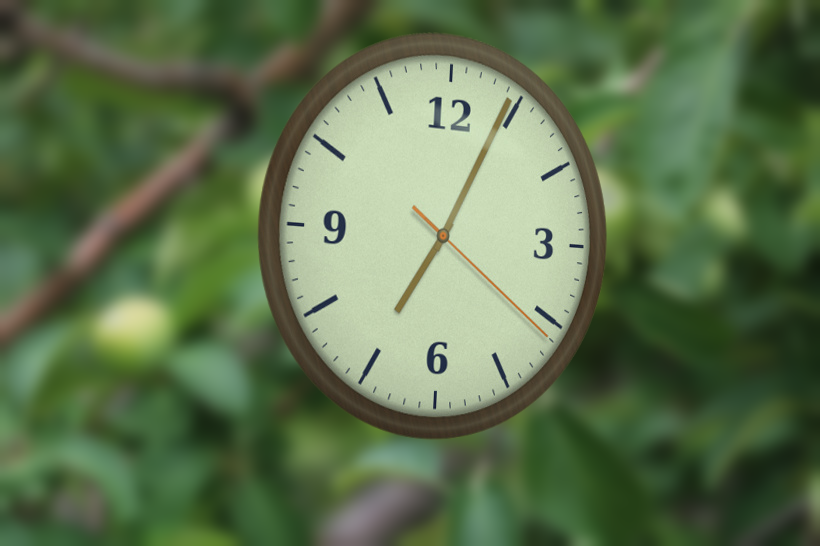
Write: 7,04,21
